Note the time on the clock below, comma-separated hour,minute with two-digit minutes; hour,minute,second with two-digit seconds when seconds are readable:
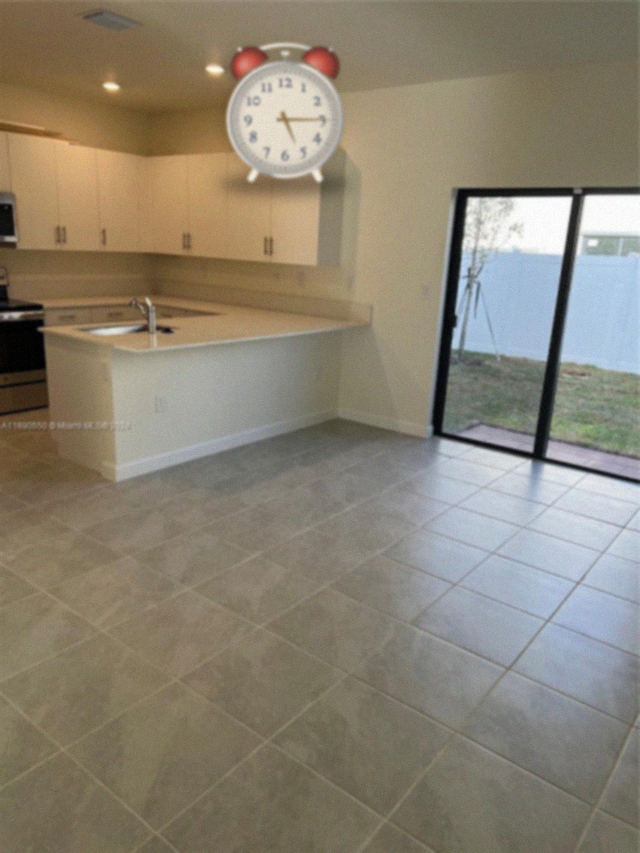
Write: 5,15
